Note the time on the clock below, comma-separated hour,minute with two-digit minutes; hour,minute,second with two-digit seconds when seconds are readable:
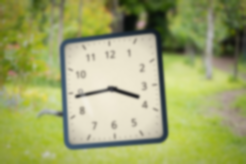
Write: 3,44
